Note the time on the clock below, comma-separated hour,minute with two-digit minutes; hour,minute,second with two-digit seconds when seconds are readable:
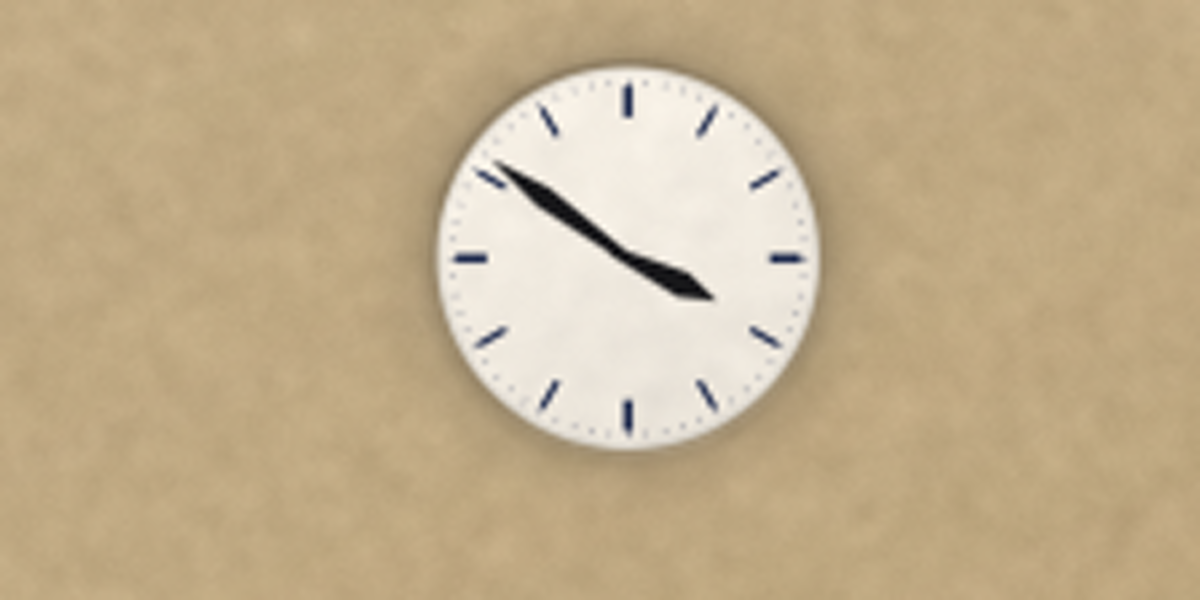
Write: 3,51
